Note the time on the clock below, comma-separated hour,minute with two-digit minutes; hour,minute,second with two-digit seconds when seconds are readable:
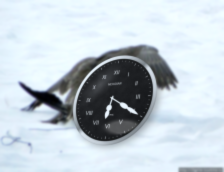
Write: 6,20
